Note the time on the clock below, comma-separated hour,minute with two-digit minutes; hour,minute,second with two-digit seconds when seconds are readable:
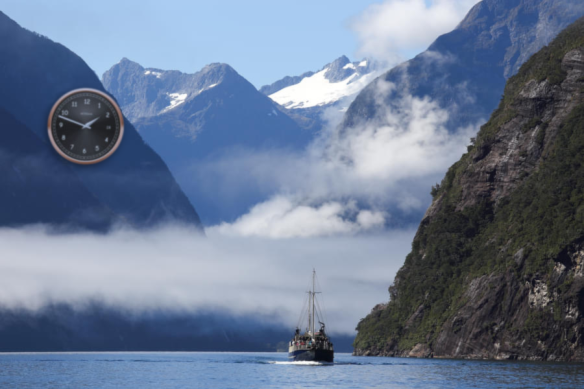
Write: 1,48
